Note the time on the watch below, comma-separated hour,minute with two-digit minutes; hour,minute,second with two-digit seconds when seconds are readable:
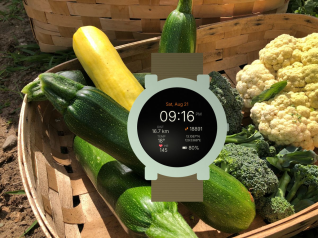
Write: 9,16
